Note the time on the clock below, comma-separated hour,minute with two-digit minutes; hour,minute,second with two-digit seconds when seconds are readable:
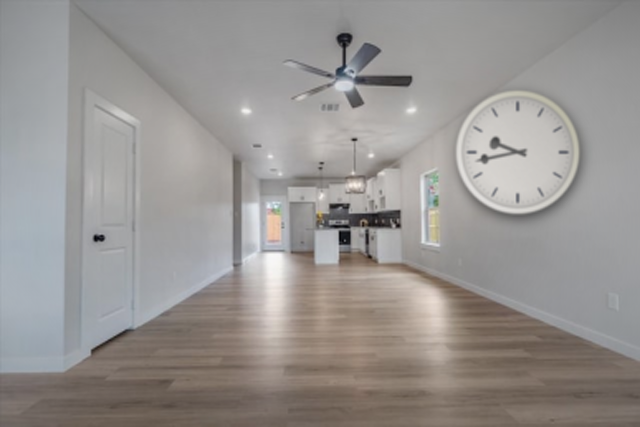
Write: 9,43
